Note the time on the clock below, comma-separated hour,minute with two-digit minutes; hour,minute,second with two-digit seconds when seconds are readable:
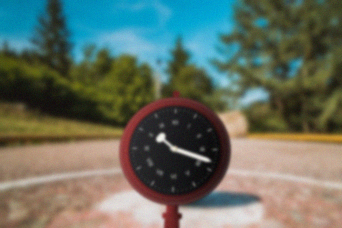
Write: 10,18
